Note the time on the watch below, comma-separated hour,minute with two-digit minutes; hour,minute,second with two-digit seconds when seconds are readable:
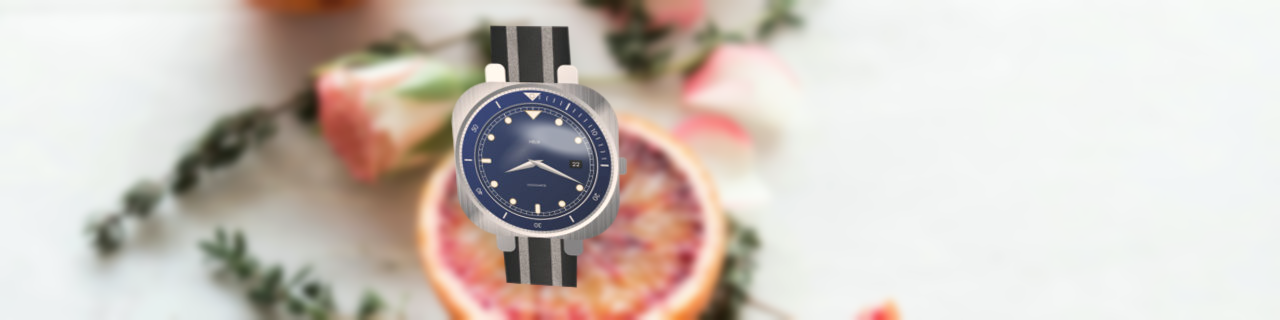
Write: 8,19
